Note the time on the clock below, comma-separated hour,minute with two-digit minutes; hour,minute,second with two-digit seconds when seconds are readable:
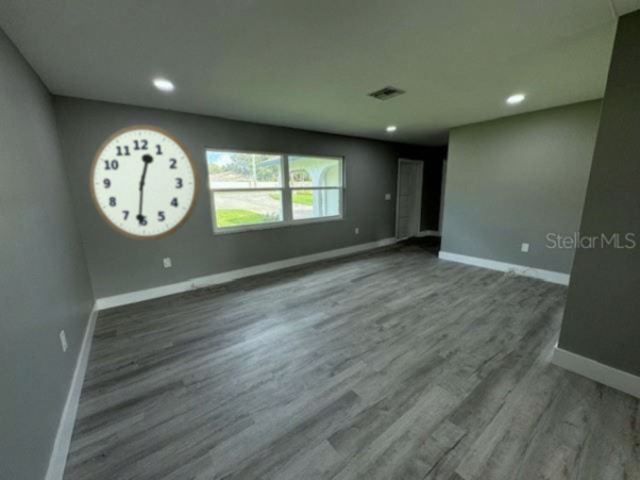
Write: 12,31
